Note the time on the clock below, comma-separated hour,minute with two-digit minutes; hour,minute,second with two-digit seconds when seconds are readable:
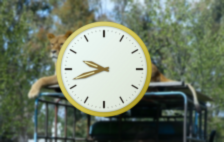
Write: 9,42
